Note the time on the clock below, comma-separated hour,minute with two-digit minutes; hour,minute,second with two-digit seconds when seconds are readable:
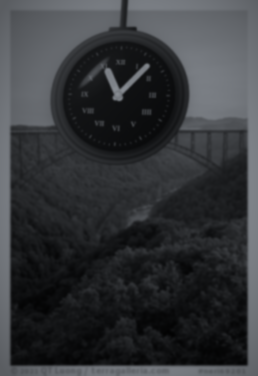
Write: 11,07
